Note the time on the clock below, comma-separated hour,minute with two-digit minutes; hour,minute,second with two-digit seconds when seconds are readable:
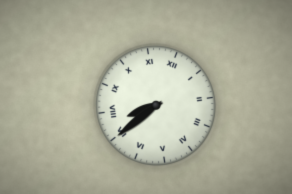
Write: 7,35
